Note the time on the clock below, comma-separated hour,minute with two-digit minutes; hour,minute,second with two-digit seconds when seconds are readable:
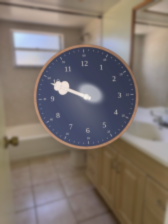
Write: 9,49
